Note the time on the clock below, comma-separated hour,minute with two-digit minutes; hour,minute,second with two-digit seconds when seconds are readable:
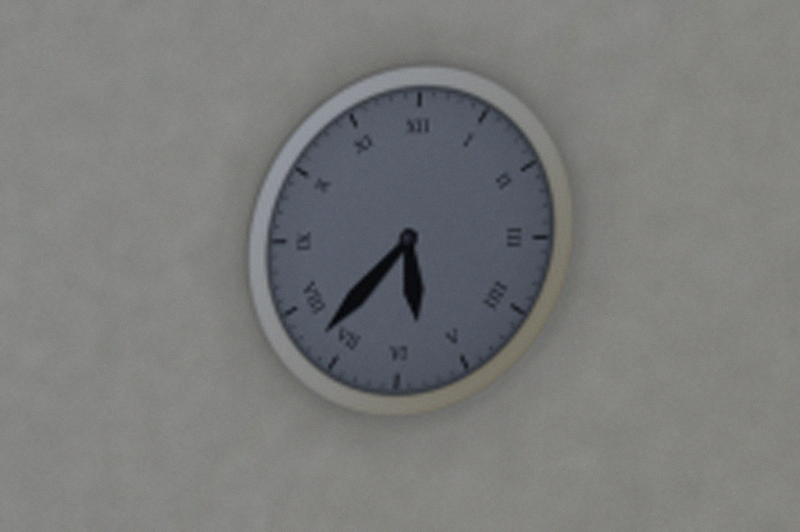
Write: 5,37
